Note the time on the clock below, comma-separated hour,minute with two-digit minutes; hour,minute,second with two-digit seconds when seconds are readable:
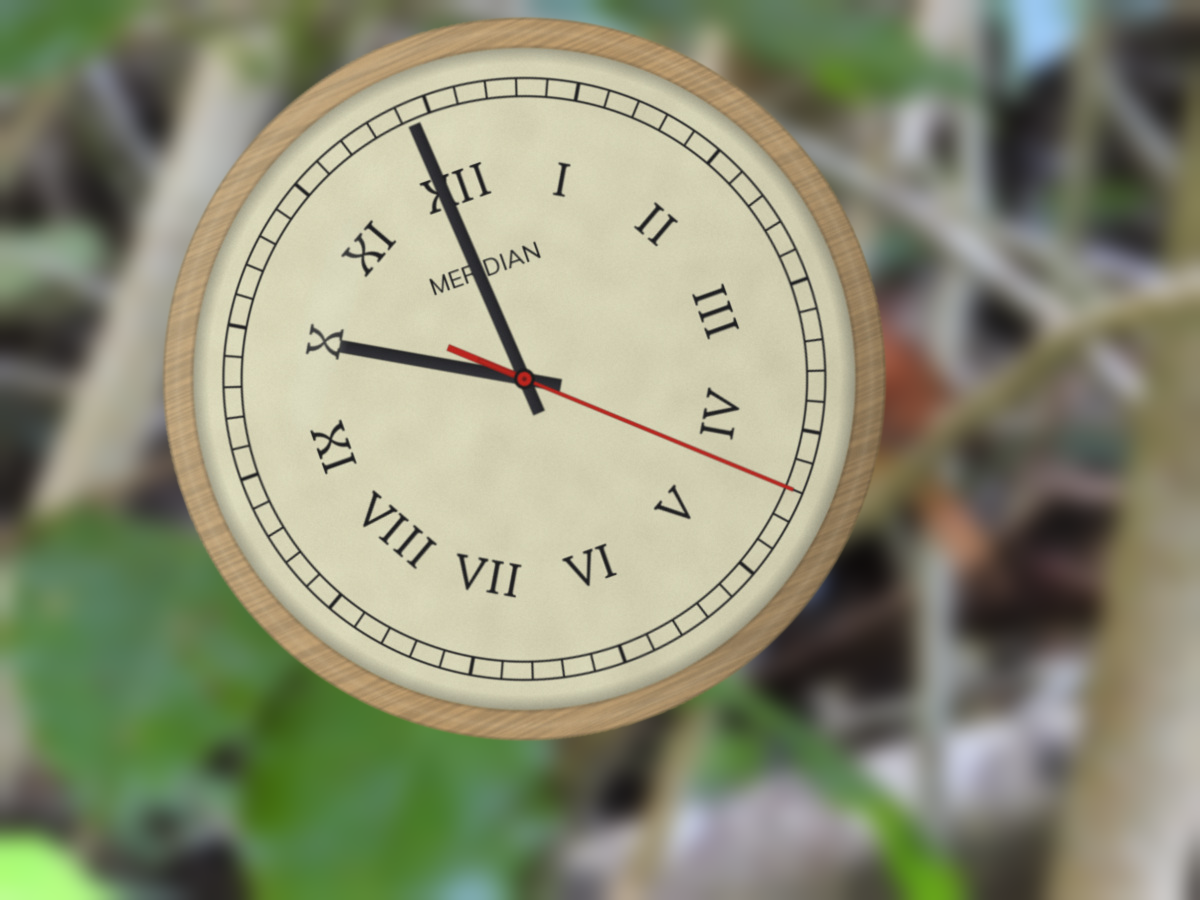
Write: 9,59,22
